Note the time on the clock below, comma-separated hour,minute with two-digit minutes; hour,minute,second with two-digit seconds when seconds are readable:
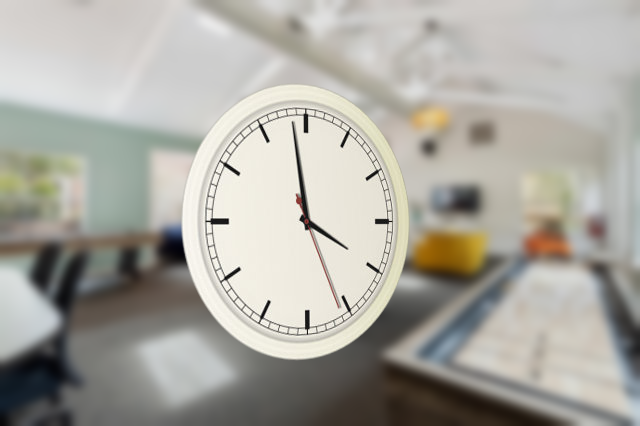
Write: 3,58,26
